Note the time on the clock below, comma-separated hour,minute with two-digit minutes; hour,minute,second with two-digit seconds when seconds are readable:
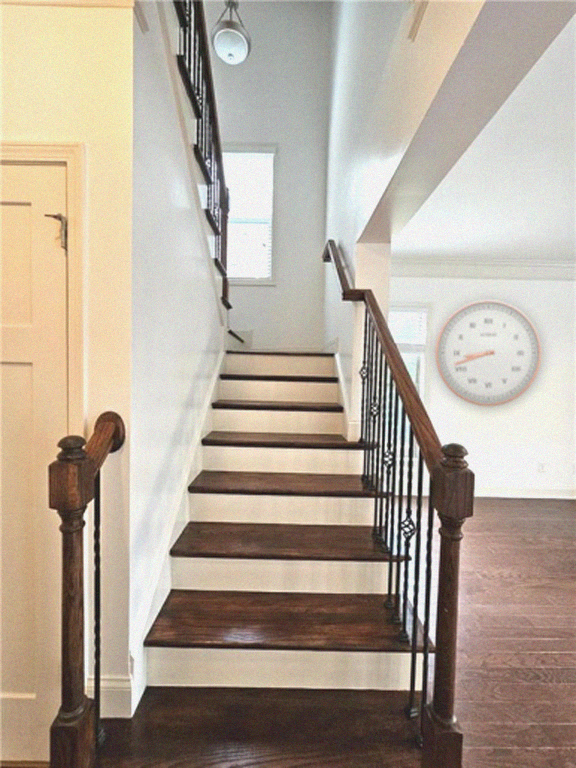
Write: 8,42
